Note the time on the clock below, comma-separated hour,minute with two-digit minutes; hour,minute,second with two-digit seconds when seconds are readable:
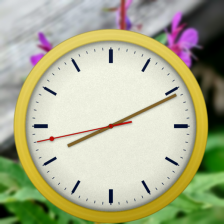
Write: 8,10,43
